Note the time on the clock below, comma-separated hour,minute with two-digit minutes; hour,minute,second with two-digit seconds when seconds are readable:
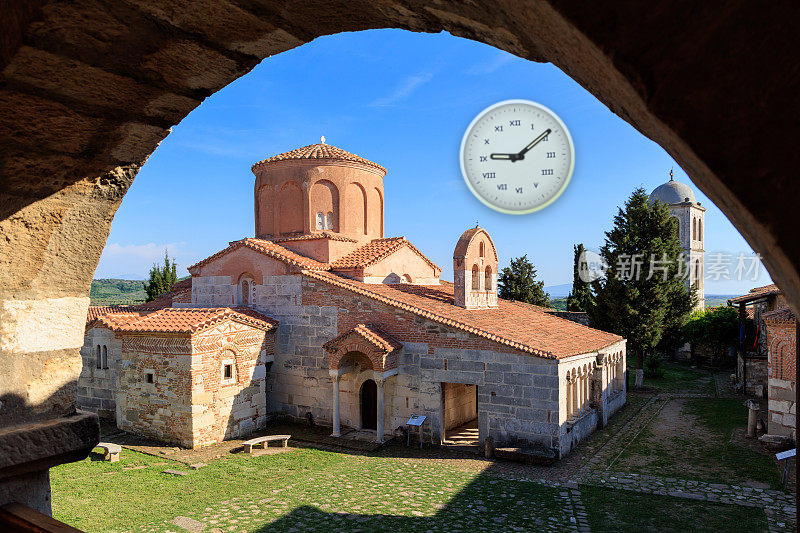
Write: 9,09
